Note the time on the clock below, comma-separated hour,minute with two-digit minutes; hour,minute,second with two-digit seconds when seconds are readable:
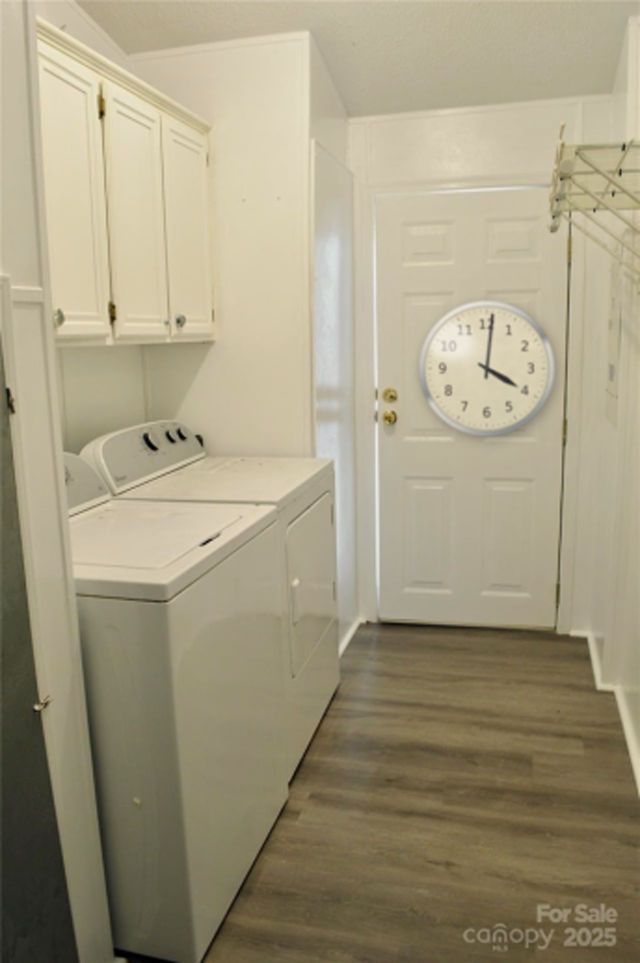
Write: 4,01
